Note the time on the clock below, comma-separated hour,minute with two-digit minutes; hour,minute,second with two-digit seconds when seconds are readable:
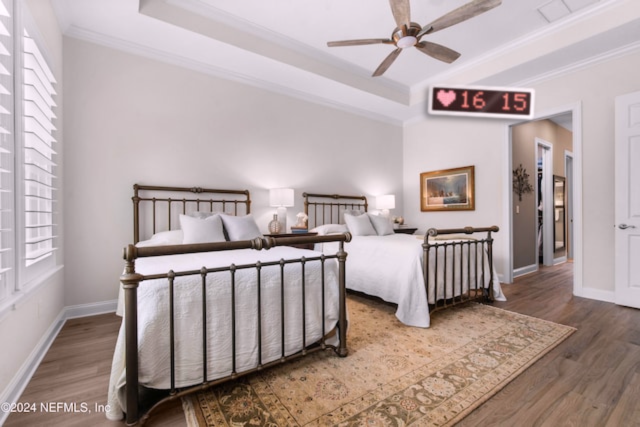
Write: 16,15
